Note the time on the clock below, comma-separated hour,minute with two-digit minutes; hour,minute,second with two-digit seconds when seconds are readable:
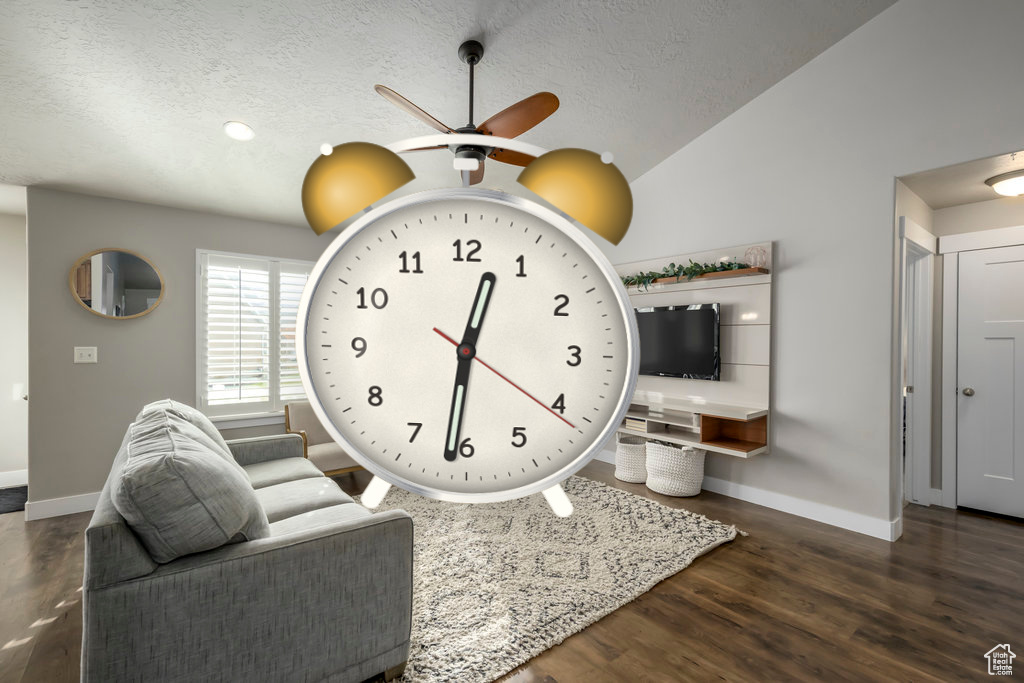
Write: 12,31,21
